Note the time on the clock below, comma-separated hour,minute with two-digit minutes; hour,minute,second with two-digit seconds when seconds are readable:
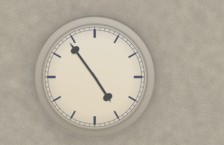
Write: 4,54
